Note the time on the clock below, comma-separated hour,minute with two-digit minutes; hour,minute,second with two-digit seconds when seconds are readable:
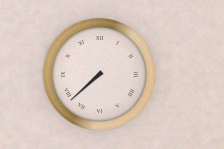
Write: 7,38
